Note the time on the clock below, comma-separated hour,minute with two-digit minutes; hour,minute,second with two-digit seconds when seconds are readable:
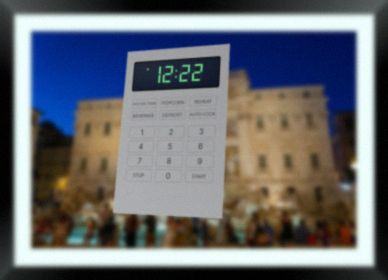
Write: 12,22
